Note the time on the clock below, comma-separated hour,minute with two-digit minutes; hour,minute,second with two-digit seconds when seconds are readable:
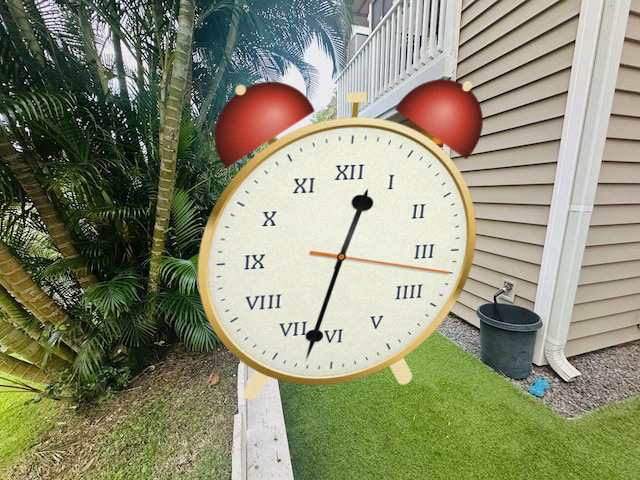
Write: 12,32,17
